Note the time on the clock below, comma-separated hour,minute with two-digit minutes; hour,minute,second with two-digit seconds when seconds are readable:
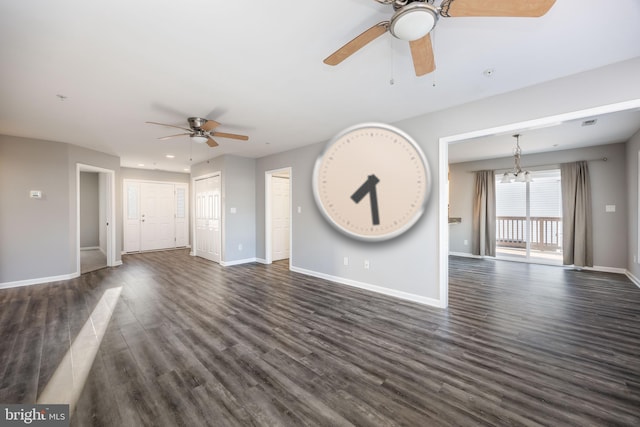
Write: 7,29
